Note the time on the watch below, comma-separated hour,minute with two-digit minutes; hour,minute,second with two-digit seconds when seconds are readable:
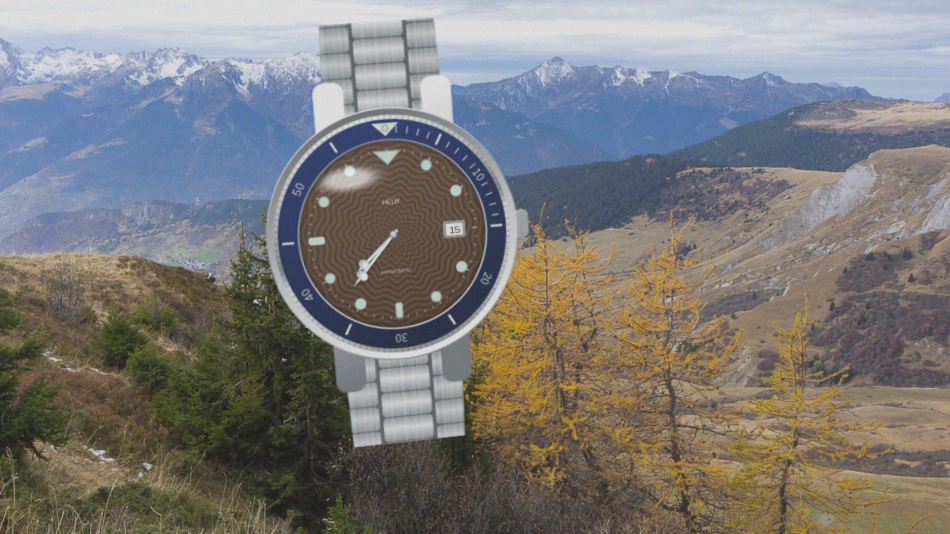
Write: 7,37
